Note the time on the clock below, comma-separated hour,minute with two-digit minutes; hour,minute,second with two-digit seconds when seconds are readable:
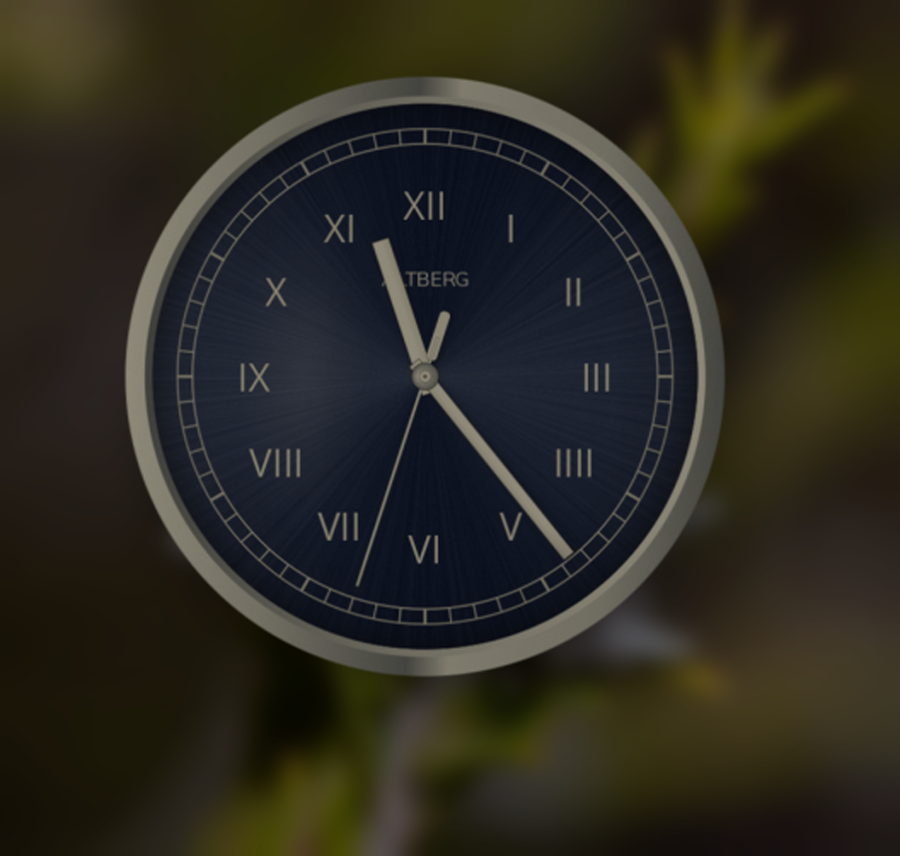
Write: 11,23,33
